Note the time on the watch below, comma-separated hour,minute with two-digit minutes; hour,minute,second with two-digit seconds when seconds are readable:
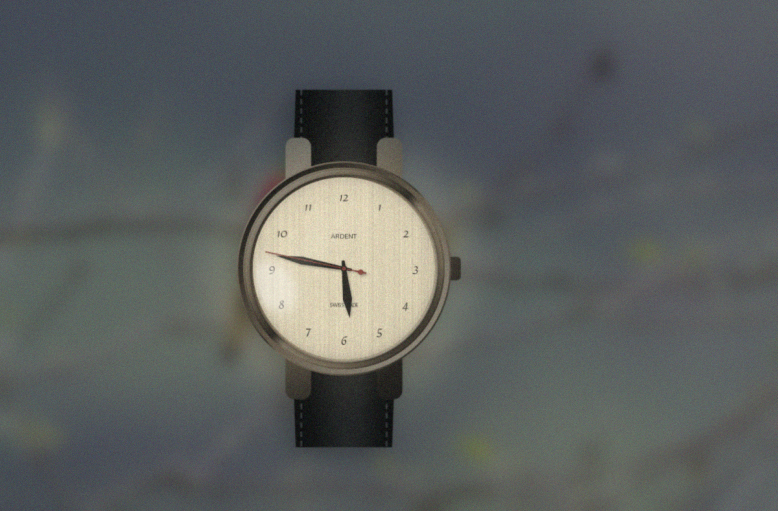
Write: 5,46,47
